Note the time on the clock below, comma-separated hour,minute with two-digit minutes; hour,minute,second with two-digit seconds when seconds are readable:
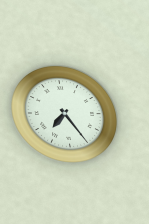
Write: 7,25
